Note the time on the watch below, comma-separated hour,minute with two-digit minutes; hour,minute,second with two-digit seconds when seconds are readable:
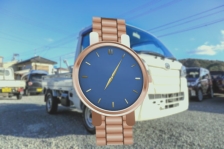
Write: 7,05
